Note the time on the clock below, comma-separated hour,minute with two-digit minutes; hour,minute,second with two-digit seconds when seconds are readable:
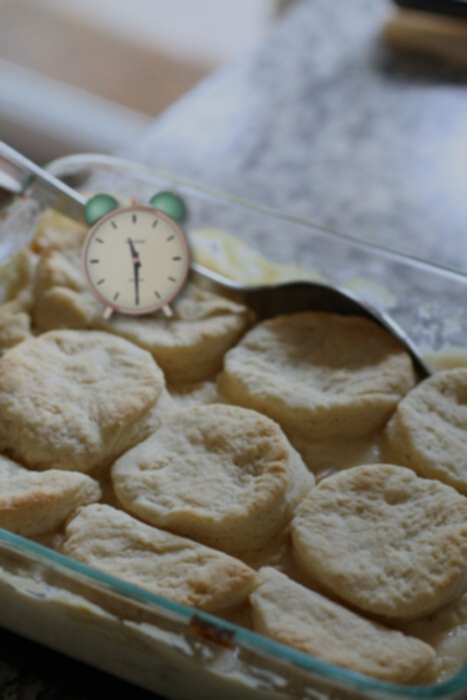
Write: 11,30
